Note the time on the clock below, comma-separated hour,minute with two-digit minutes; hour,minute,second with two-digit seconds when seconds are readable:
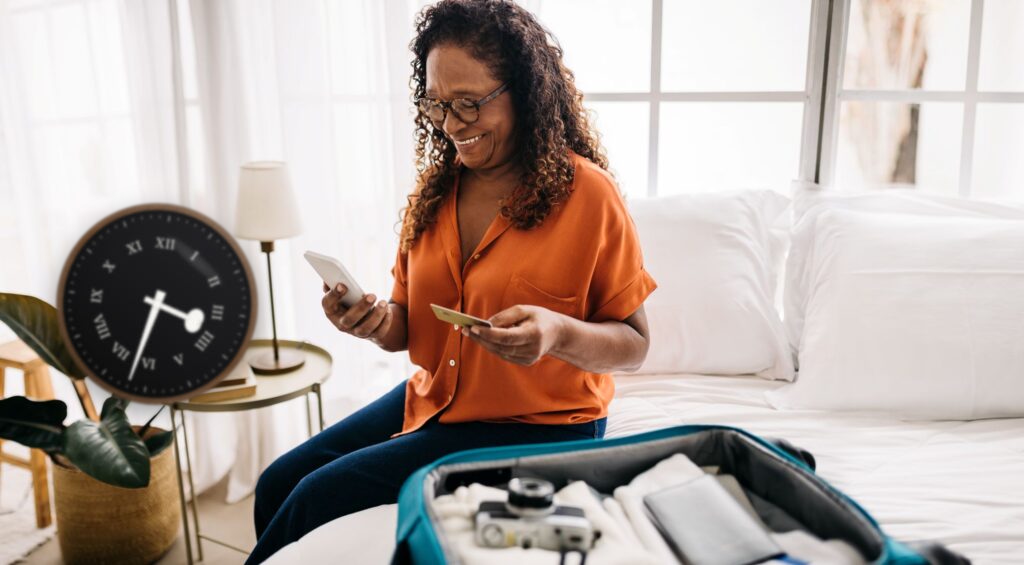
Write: 3,32
